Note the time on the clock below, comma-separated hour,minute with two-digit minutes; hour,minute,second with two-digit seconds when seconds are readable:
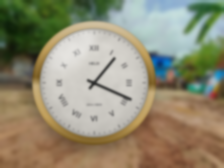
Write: 1,19
